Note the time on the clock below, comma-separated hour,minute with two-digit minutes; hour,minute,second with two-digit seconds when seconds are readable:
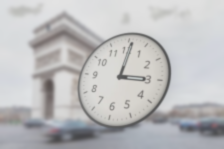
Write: 3,01
